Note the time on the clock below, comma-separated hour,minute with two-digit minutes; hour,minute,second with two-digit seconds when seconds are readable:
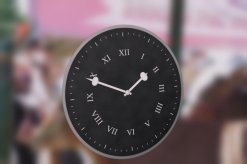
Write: 1,49
